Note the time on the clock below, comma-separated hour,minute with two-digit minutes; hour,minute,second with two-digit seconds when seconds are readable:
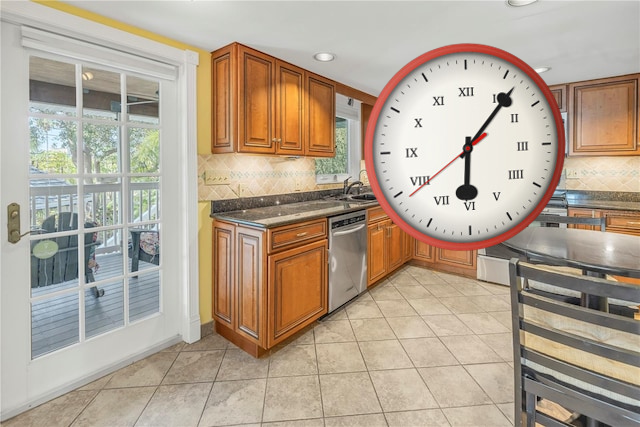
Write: 6,06,39
